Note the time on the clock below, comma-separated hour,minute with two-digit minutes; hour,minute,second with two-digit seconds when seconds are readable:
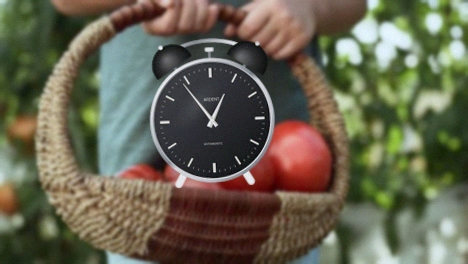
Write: 12,54
